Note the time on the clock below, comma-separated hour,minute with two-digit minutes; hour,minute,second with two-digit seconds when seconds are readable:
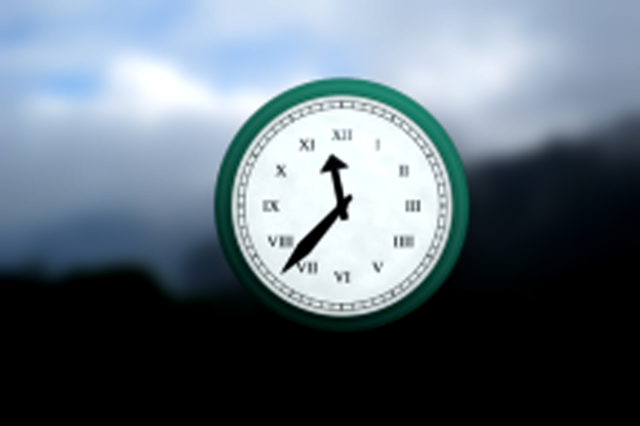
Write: 11,37
